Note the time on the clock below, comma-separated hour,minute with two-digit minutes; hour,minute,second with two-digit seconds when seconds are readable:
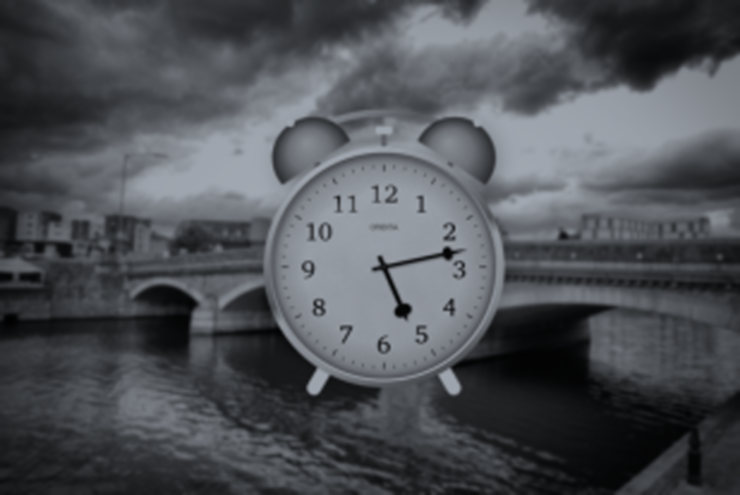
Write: 5,13
